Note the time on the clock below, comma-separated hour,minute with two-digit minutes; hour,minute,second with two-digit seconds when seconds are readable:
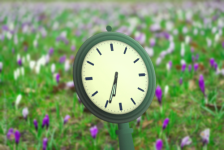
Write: 6,34
